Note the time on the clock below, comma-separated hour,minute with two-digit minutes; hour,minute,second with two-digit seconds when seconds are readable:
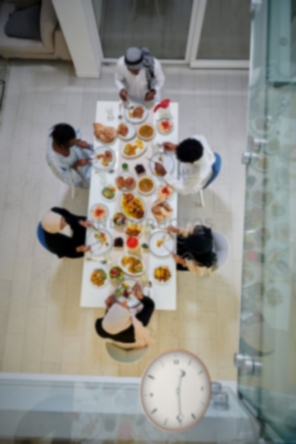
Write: 12,30
